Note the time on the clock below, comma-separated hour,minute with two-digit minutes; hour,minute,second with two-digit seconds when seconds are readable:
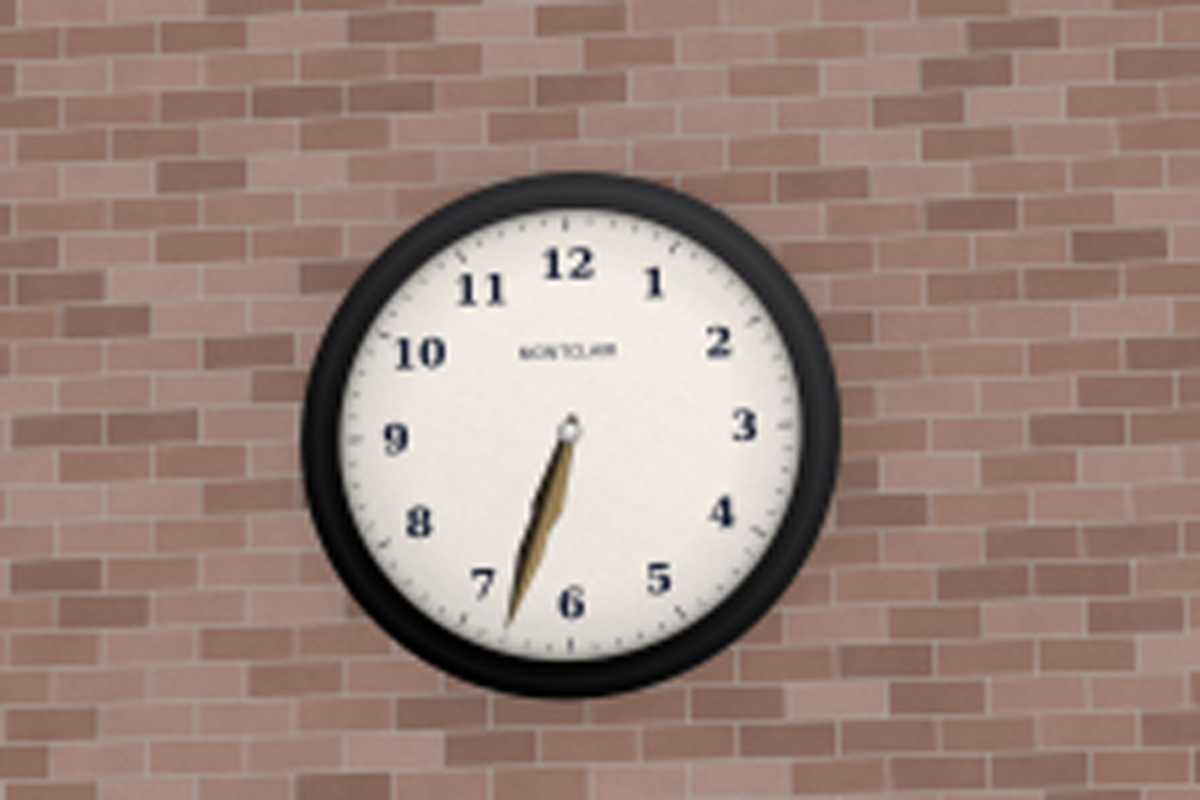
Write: 6,33
